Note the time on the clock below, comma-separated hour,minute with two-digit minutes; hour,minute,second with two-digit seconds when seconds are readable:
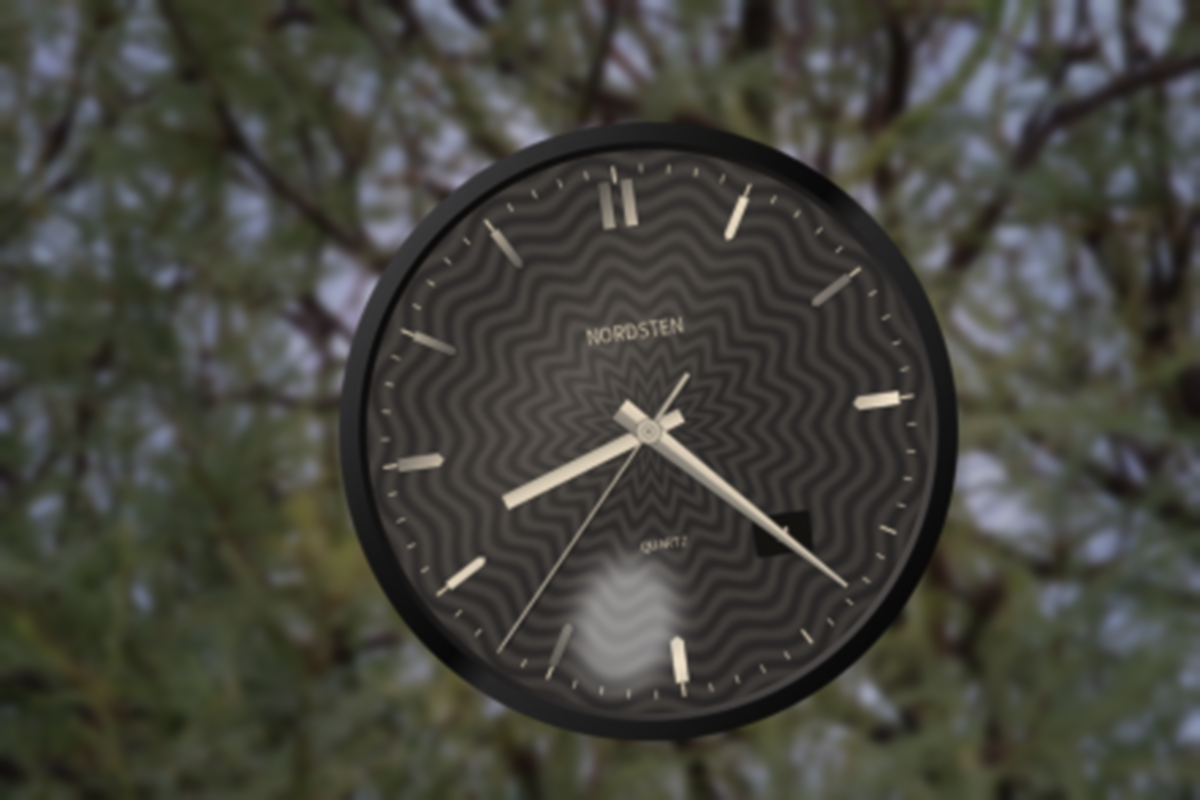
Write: 8,22,37
